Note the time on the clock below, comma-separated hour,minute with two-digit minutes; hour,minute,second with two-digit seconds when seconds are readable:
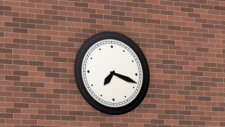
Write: 7,18
